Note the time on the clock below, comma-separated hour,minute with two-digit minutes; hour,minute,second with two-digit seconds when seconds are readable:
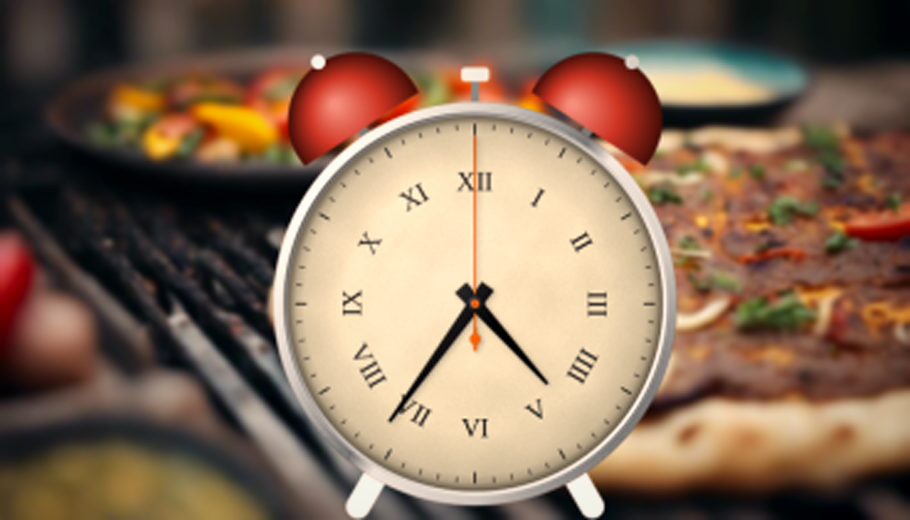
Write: 4,36,00
